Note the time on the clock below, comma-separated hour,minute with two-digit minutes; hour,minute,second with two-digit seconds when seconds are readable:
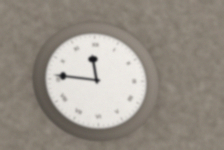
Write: 11,46
